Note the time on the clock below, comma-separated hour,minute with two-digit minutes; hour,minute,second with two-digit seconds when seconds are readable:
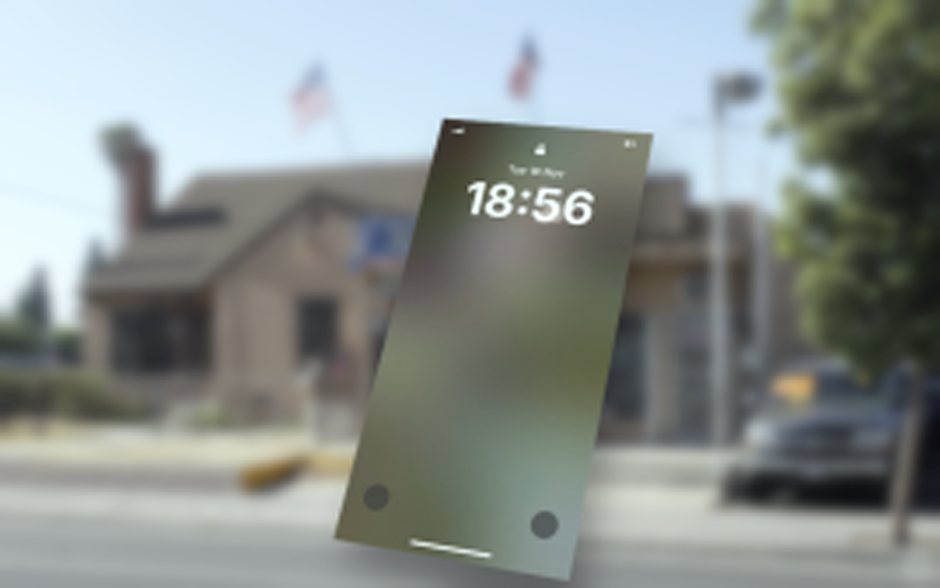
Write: 18,56
